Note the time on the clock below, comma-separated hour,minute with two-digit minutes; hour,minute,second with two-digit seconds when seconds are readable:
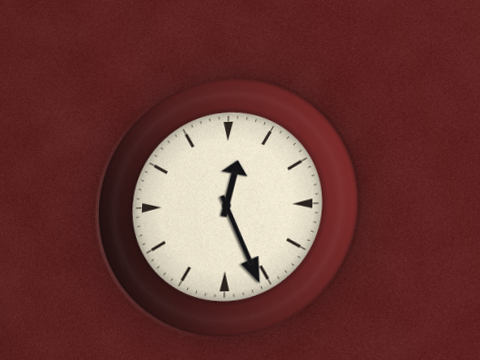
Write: 12,26
